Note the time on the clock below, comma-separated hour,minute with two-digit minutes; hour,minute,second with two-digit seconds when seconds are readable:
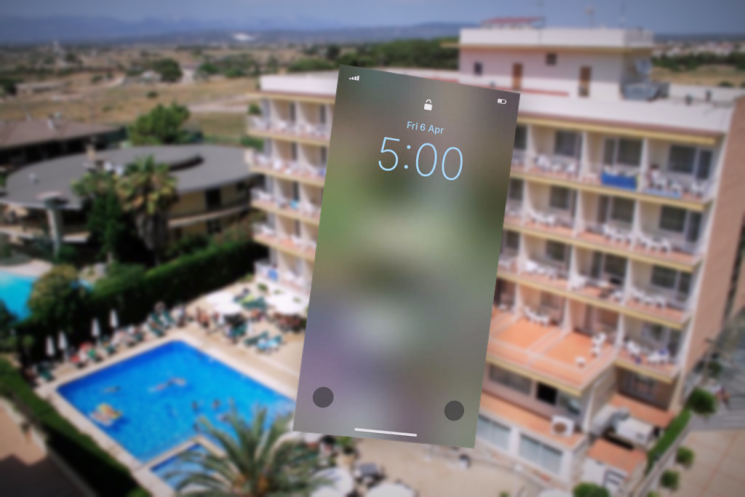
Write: 5,00
